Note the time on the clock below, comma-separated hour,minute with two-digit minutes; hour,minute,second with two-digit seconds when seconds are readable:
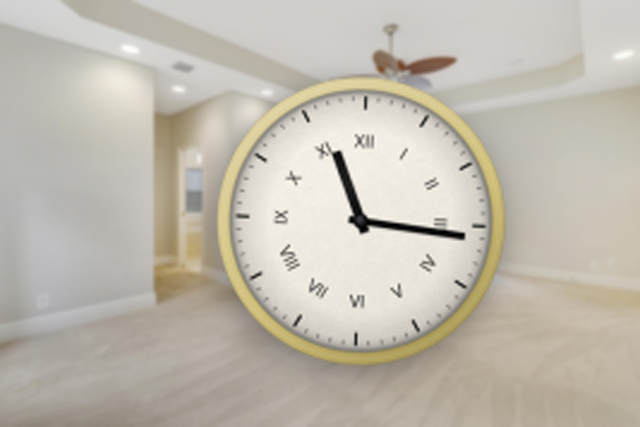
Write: 11,16
